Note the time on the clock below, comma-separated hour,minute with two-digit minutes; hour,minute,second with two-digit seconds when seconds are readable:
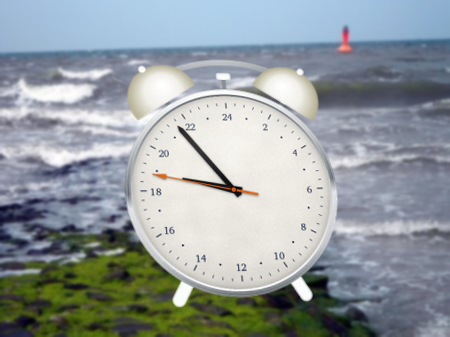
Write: 18,53,47
